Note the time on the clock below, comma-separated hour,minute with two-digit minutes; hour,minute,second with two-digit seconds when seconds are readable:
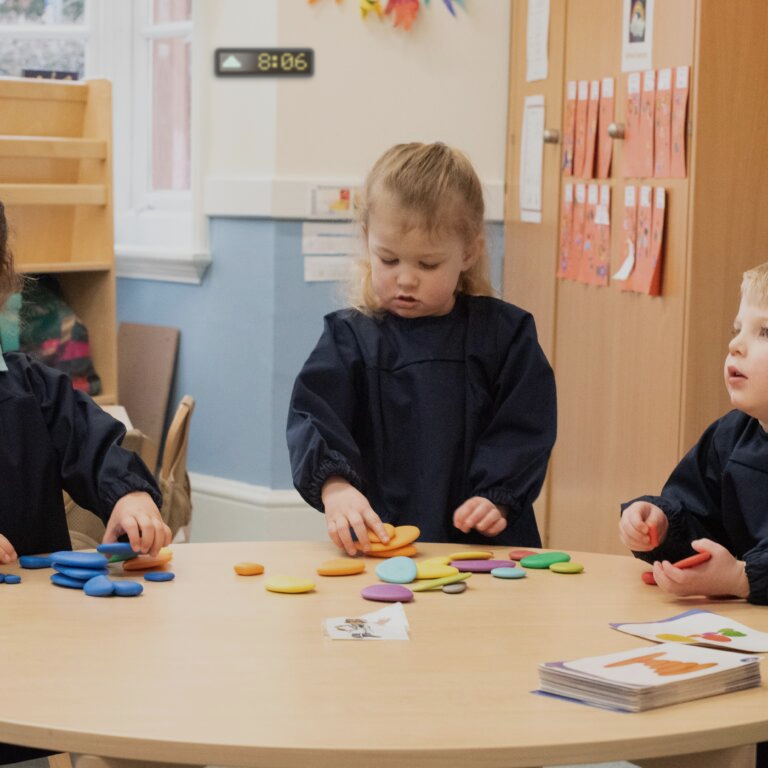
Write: 8,06
